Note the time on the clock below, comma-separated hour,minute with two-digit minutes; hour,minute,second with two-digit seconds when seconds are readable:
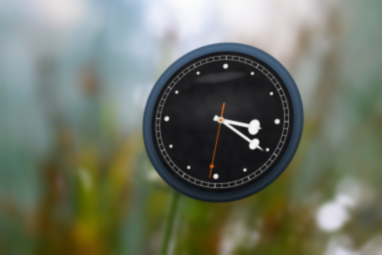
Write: 3,20,31
